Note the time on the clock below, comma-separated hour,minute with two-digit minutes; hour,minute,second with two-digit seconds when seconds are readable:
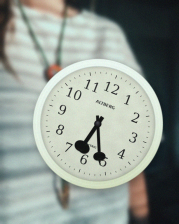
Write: 6,26
